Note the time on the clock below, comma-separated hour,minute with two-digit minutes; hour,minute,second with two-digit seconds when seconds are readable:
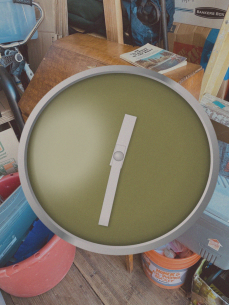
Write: 12,32
